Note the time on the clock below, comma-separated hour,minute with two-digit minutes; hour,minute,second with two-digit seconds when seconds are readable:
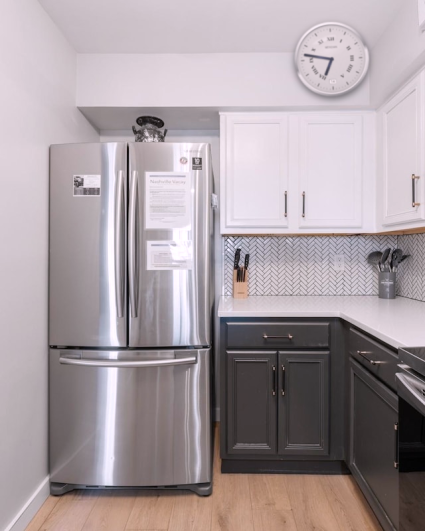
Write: 6,47
